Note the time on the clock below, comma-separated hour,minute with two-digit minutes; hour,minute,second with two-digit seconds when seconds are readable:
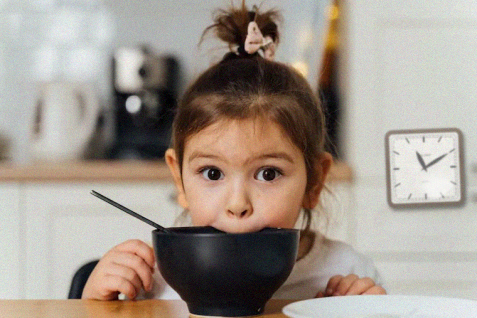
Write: 11,10
